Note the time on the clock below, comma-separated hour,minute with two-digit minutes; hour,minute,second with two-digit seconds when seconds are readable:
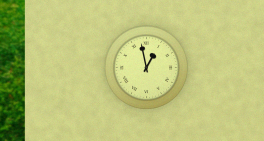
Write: 12,58
